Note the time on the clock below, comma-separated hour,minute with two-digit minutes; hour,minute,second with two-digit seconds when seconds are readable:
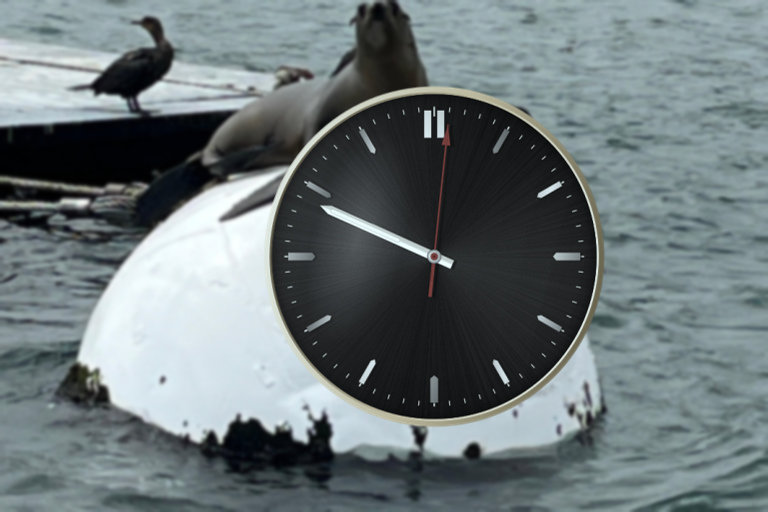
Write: 9,49,01
